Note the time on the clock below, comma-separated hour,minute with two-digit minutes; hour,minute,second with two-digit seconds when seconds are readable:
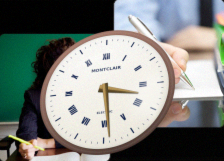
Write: 3,29
